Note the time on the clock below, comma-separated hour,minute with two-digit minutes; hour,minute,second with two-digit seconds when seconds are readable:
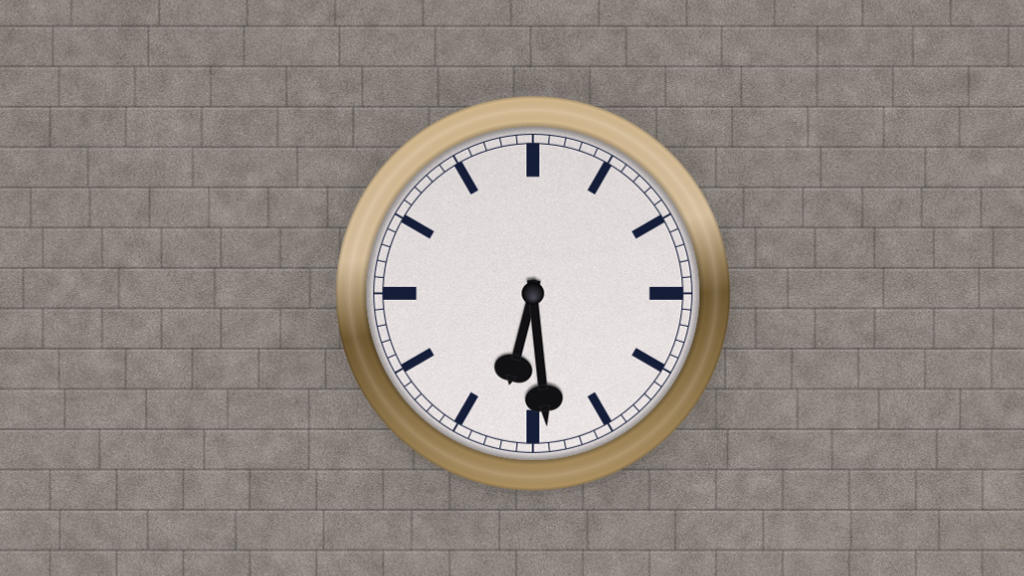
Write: 6,29
